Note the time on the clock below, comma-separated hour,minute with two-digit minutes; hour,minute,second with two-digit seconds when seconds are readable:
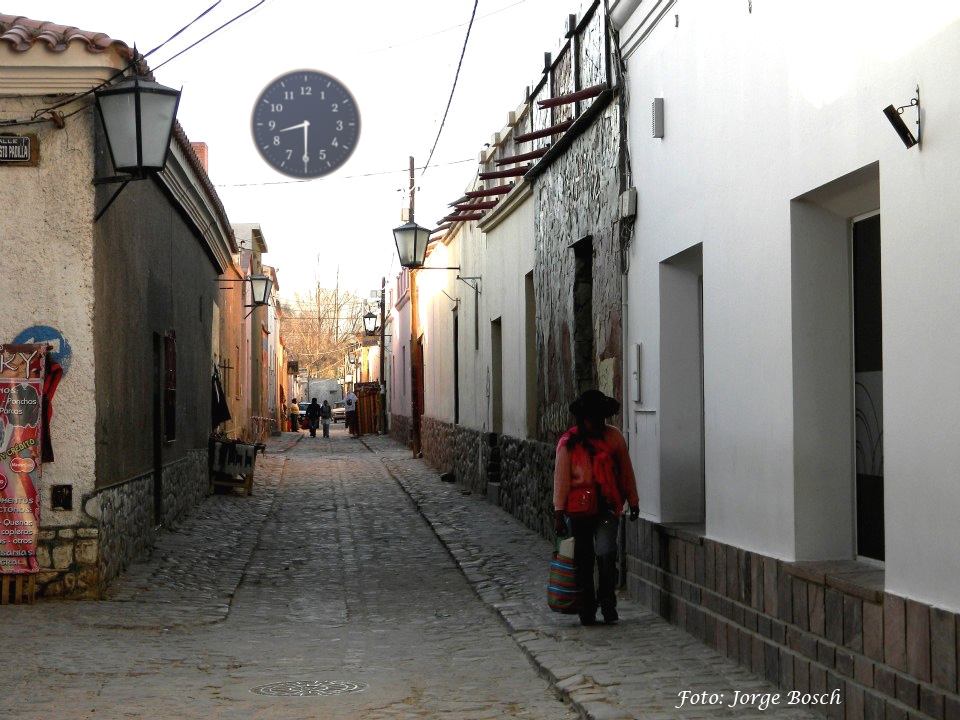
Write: 8,30
